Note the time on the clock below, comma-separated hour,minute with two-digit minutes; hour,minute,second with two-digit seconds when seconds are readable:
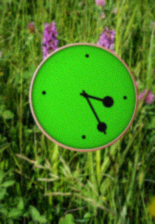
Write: 3,25
